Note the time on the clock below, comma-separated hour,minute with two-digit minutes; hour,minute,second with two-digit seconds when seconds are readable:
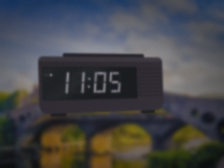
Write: 11,05
